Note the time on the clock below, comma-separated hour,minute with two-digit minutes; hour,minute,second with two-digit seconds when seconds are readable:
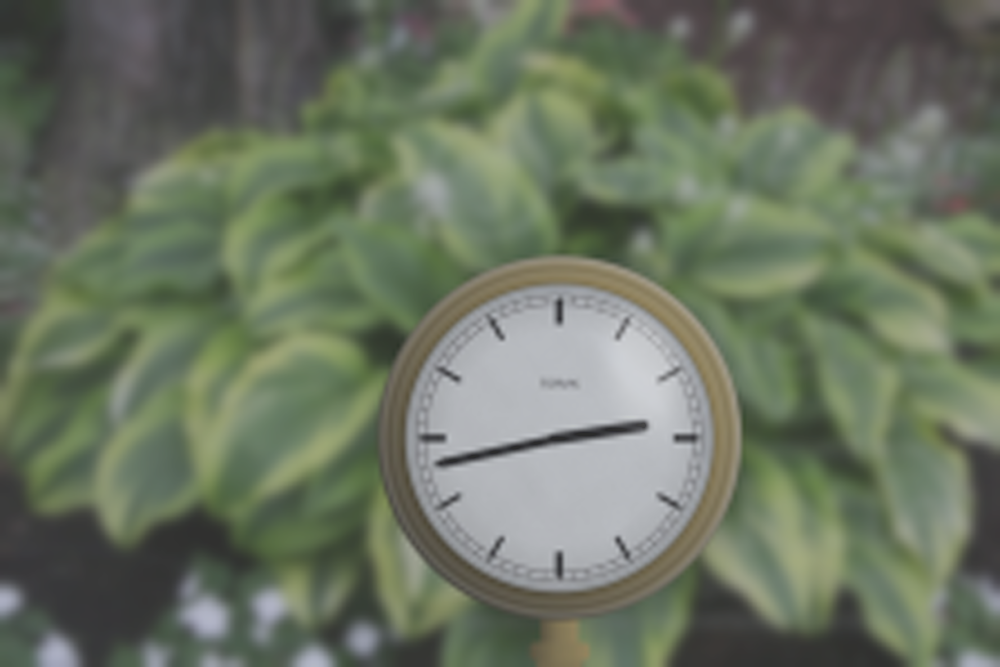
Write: 2,43
